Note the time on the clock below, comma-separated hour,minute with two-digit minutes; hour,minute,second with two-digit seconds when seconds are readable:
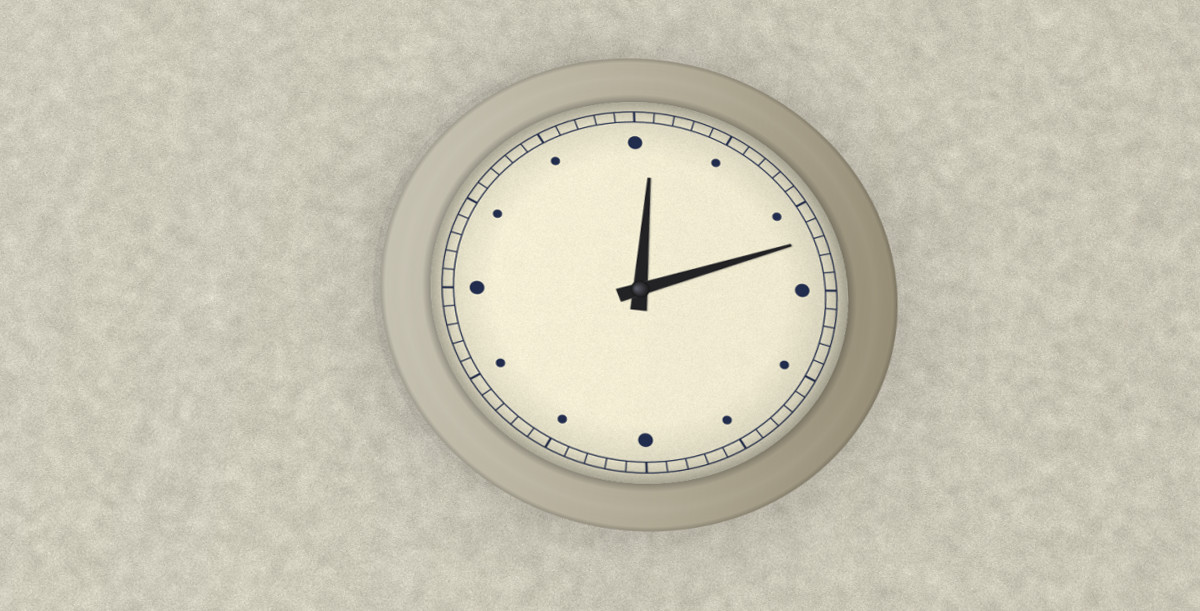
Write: 12,12
